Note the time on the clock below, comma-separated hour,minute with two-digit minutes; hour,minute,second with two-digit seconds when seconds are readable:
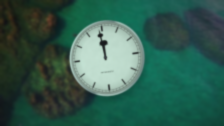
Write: 11,59
